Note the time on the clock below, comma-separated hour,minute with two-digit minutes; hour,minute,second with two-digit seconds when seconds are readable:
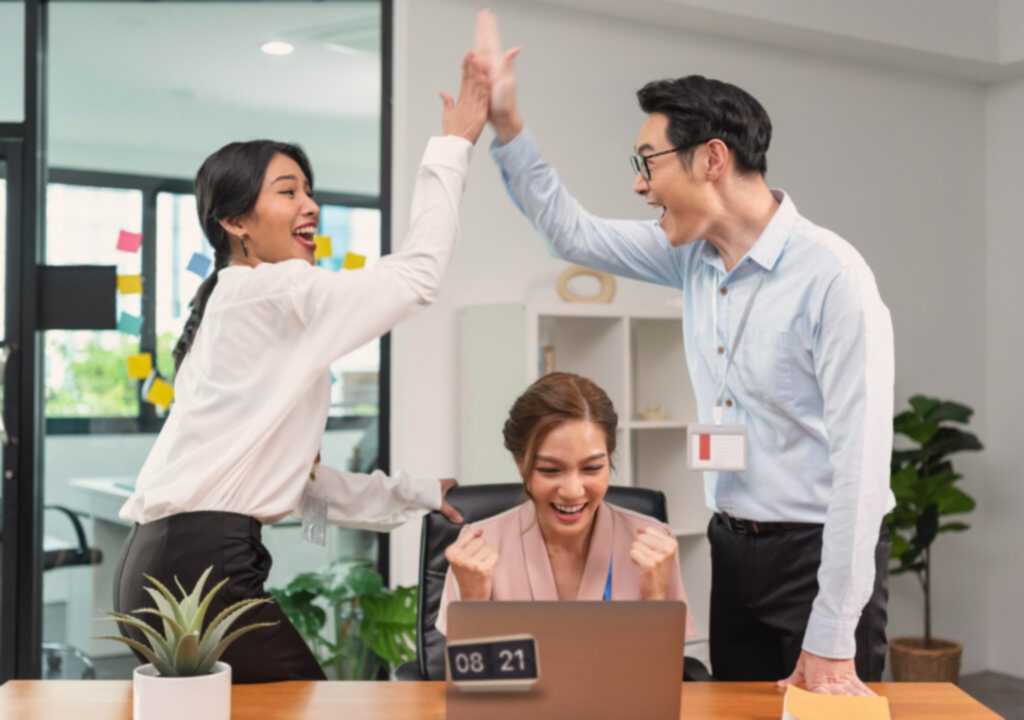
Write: 8,21
